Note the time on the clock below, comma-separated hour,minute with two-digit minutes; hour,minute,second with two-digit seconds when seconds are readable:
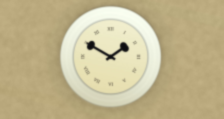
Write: 1,50
